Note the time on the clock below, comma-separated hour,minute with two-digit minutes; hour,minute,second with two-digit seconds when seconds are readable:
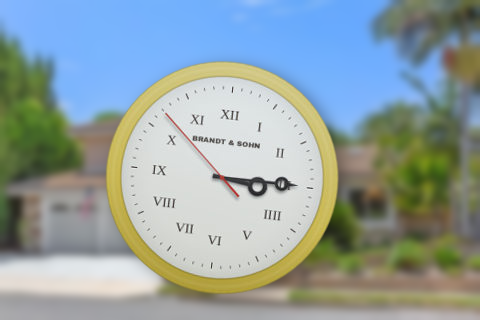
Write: 3,14,52
